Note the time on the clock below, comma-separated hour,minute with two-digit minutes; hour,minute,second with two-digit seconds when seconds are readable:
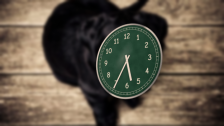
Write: 5,35
